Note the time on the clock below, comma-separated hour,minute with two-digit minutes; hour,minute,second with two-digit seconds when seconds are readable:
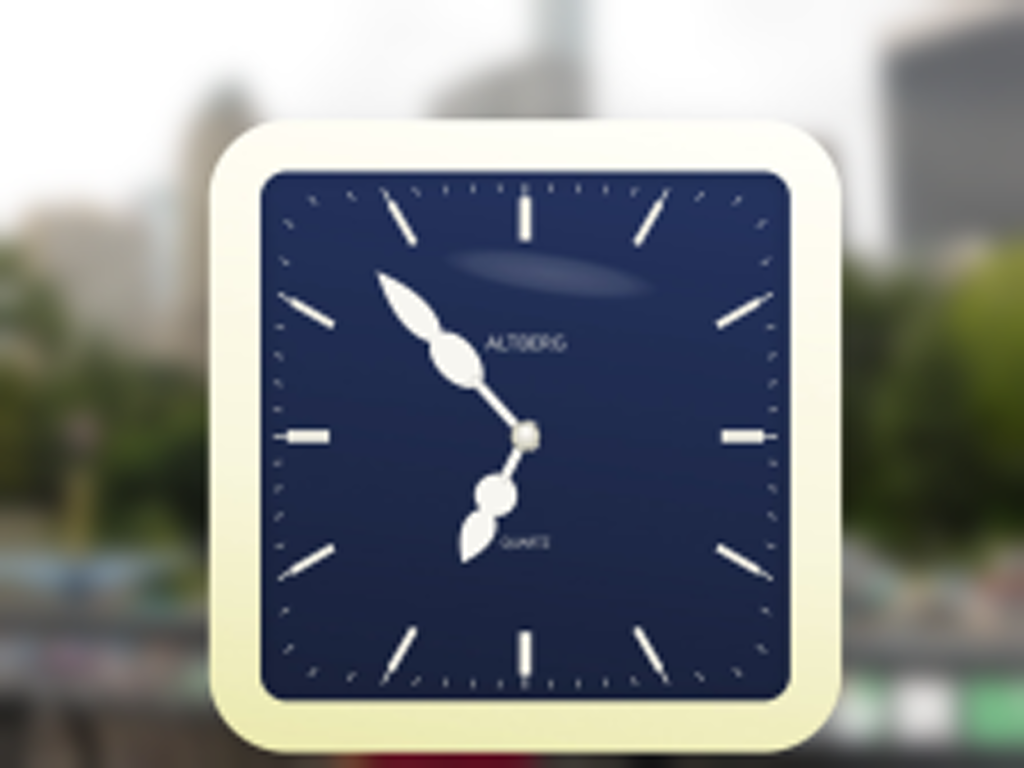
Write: 6,53
